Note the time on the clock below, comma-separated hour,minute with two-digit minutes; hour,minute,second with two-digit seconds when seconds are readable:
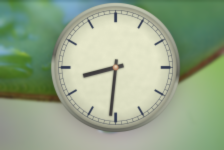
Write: 8,31
